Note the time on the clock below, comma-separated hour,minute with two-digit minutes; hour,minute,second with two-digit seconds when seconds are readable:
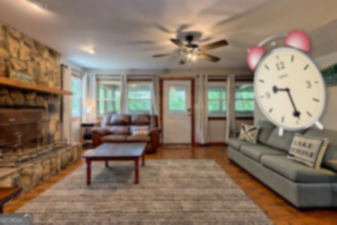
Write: 9,29
